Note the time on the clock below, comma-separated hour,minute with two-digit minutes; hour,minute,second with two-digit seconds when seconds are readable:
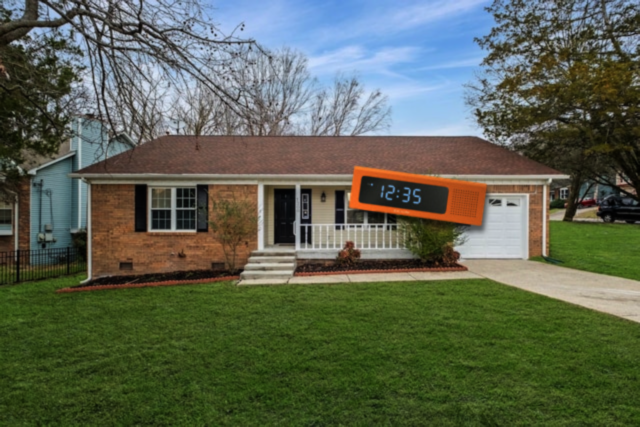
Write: 12,35
